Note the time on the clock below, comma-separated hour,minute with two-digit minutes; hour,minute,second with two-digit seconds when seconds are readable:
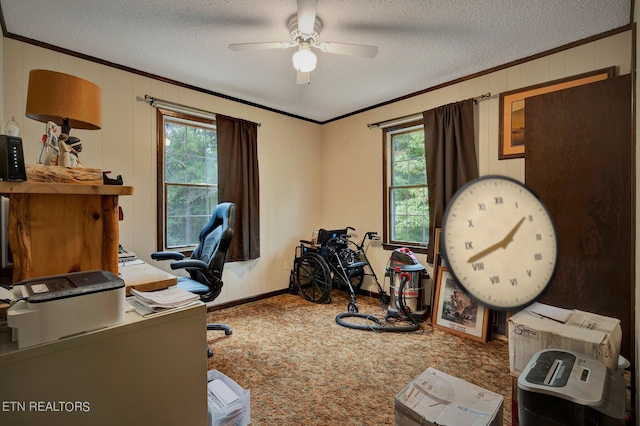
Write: 1,42
